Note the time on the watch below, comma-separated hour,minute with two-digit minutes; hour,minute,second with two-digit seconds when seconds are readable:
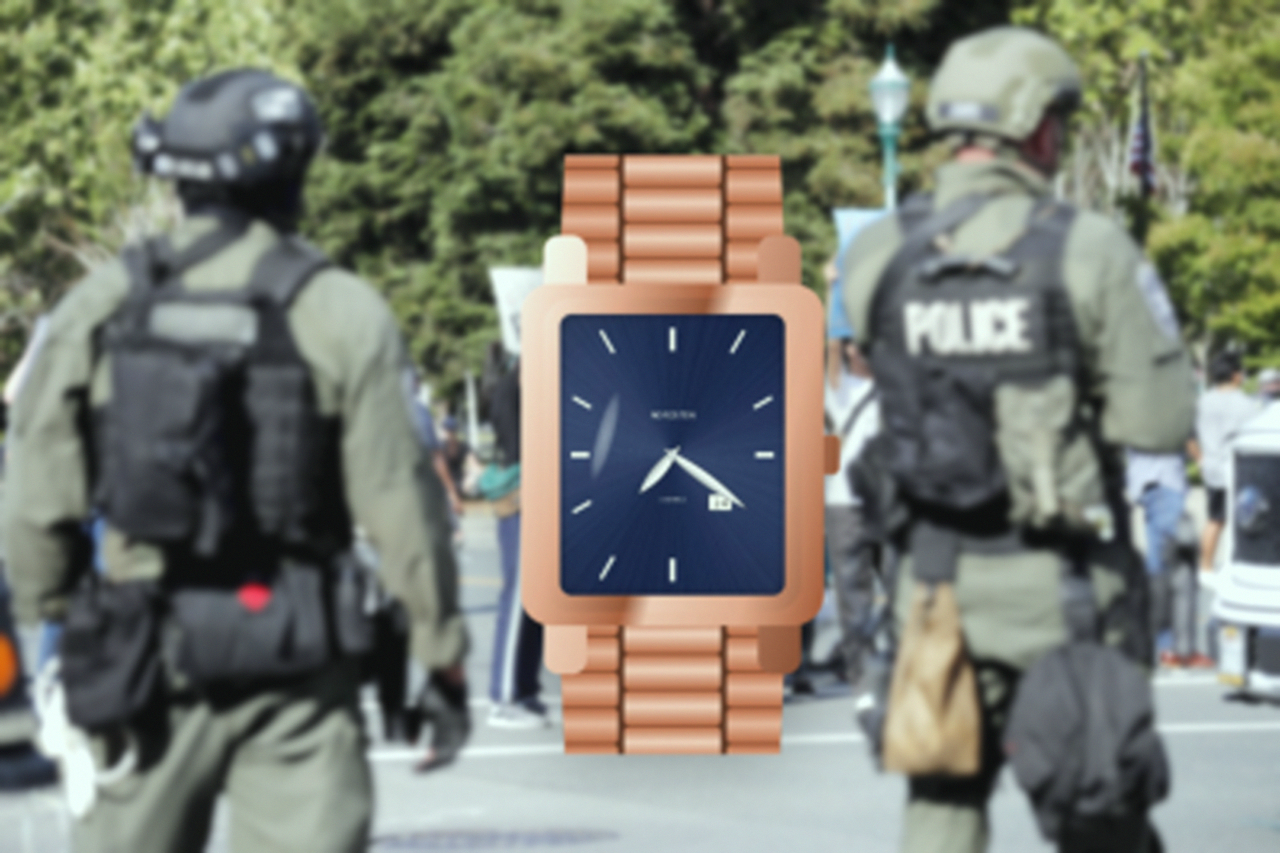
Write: 7,21
